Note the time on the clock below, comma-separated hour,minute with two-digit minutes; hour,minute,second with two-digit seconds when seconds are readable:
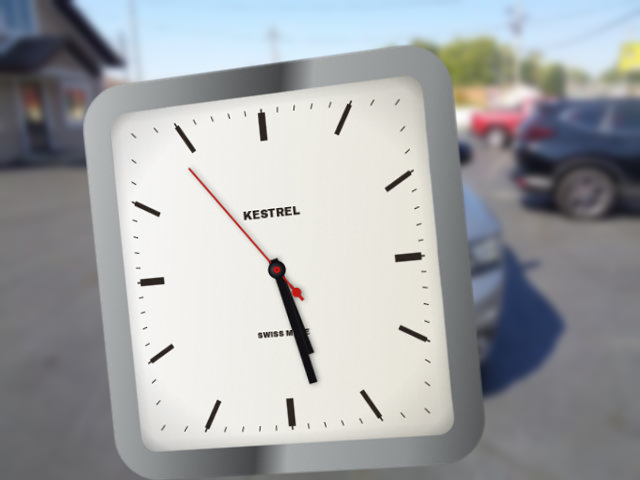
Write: 5,27,54
